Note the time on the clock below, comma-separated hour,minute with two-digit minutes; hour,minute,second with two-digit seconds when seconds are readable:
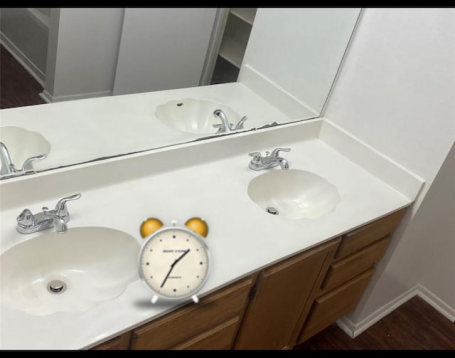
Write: 1,35
